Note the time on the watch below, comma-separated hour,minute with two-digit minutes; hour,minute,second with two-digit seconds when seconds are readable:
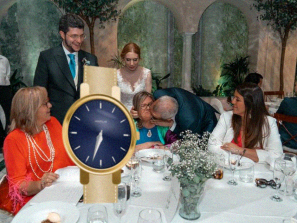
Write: 6,33
